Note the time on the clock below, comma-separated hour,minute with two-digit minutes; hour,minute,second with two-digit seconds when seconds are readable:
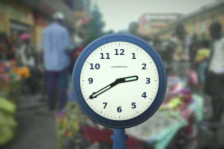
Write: 2,40
